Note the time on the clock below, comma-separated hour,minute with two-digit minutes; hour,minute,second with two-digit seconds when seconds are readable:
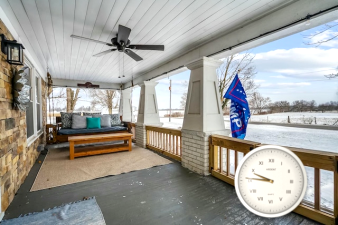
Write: 9,46
